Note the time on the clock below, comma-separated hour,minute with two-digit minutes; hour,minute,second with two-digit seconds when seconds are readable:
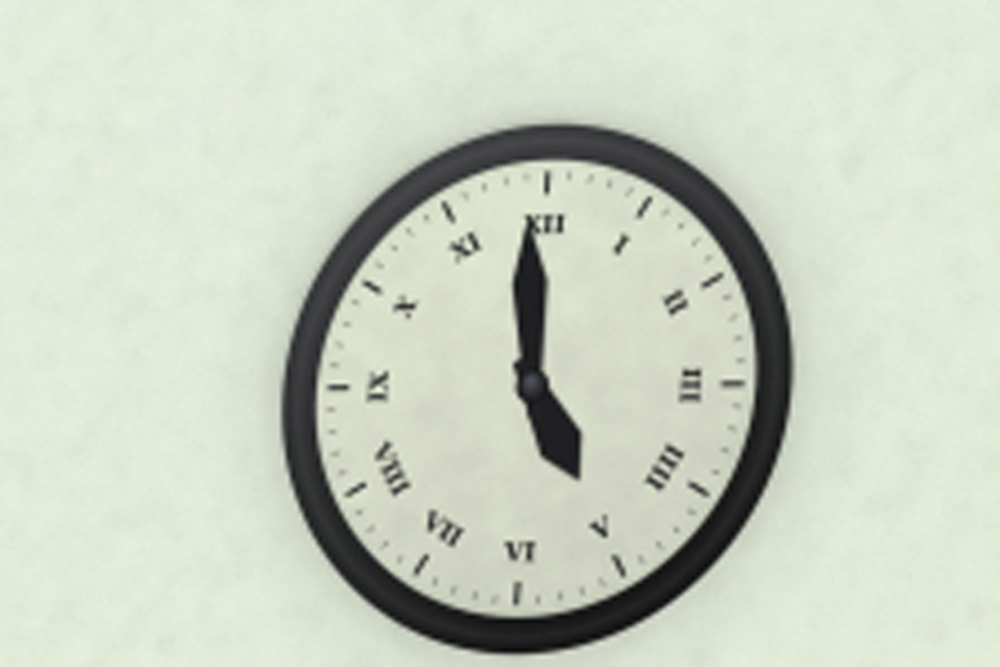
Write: 4,59
